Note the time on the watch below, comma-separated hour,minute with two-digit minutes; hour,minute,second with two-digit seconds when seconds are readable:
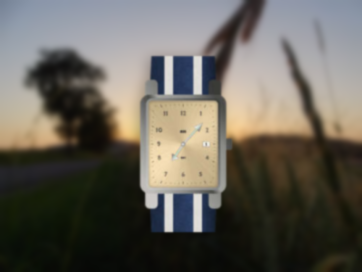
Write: 7,07
